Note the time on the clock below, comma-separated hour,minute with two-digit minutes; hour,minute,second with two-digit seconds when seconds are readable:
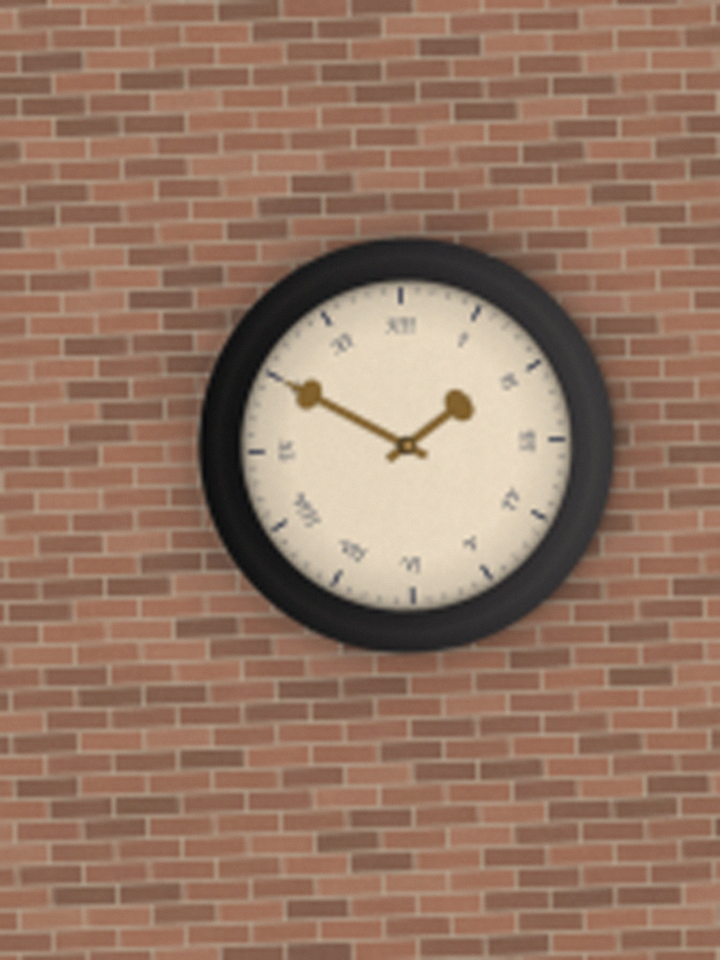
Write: 1,50
